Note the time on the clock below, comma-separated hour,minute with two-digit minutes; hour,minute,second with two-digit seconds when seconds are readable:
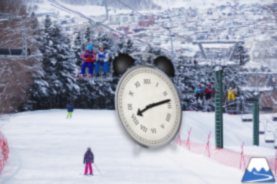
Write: 8,13
